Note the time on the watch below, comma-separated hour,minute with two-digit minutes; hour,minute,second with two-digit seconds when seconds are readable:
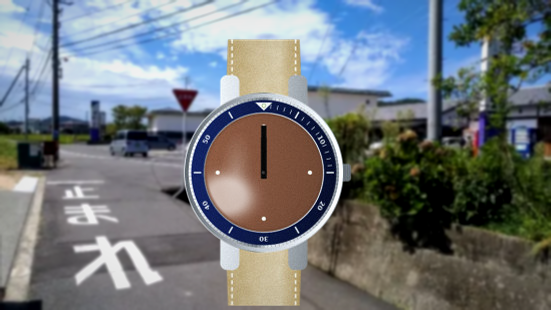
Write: 12,00
